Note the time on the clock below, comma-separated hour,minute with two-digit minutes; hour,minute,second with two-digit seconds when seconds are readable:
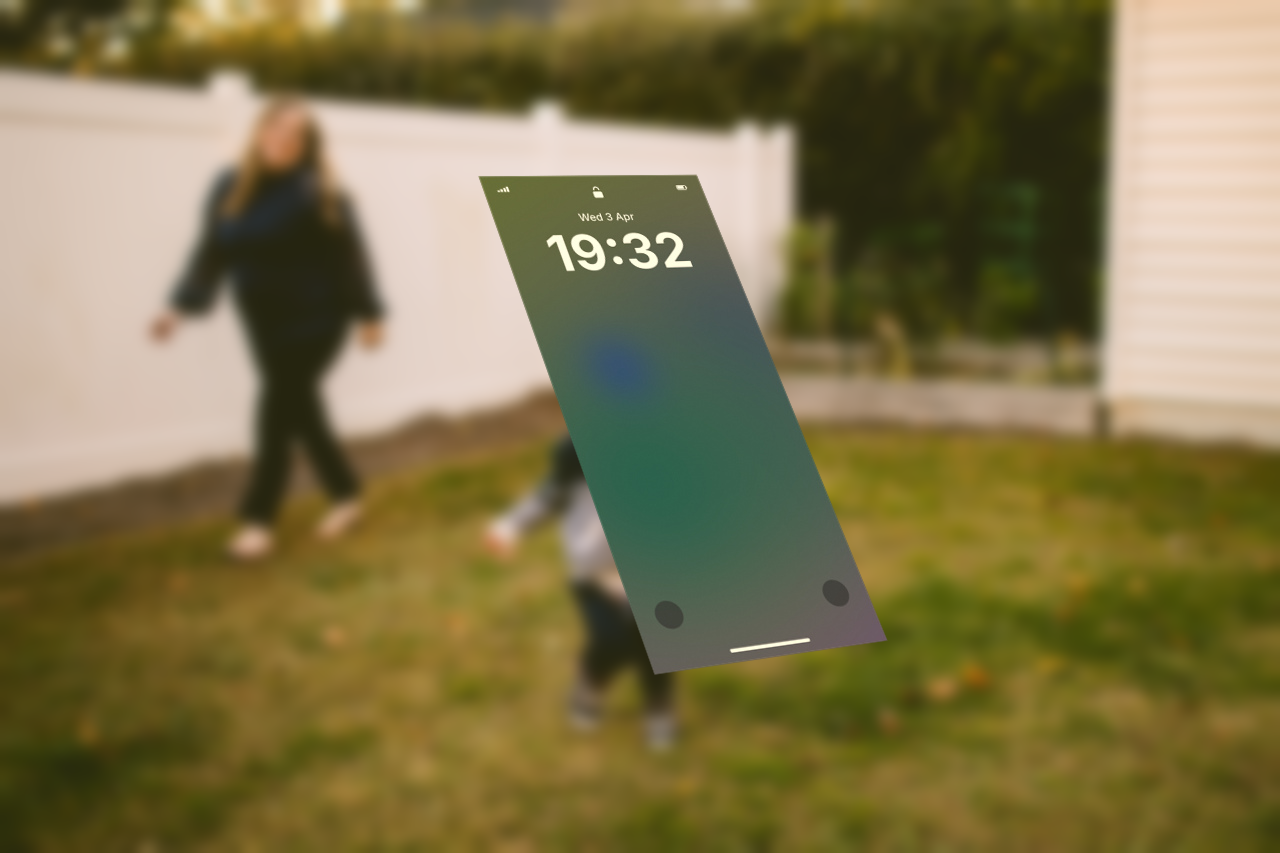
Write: 19,32
